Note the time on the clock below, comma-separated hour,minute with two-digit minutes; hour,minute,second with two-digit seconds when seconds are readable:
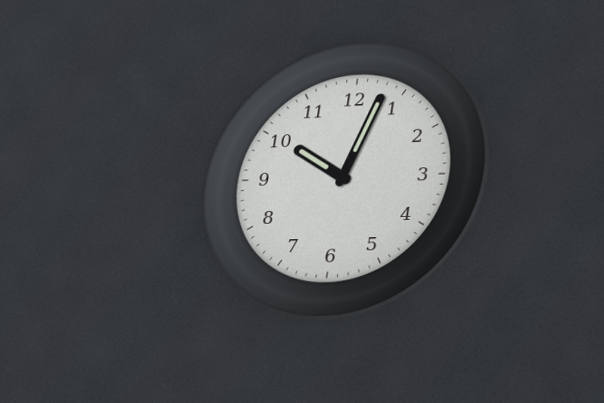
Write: 10,03
